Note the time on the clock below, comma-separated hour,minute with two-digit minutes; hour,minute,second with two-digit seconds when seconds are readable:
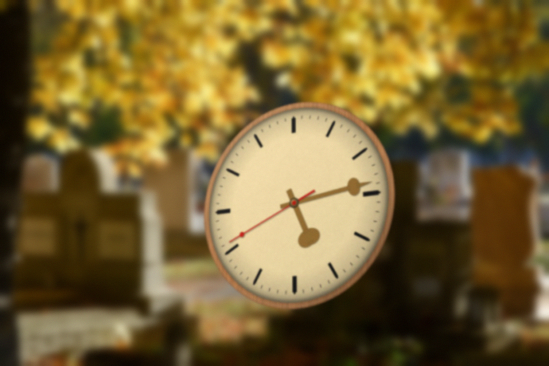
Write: 5,13,41
